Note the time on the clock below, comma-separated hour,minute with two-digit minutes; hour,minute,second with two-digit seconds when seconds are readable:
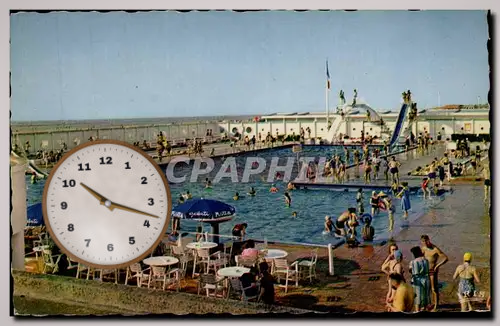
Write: 10,18
